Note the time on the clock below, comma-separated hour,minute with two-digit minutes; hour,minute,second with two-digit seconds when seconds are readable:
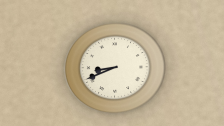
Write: 8,41
